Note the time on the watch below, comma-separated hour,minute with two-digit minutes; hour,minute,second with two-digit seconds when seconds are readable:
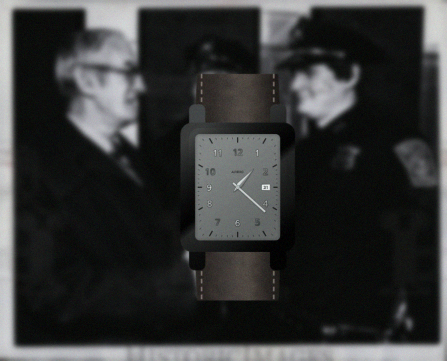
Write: 1,22
